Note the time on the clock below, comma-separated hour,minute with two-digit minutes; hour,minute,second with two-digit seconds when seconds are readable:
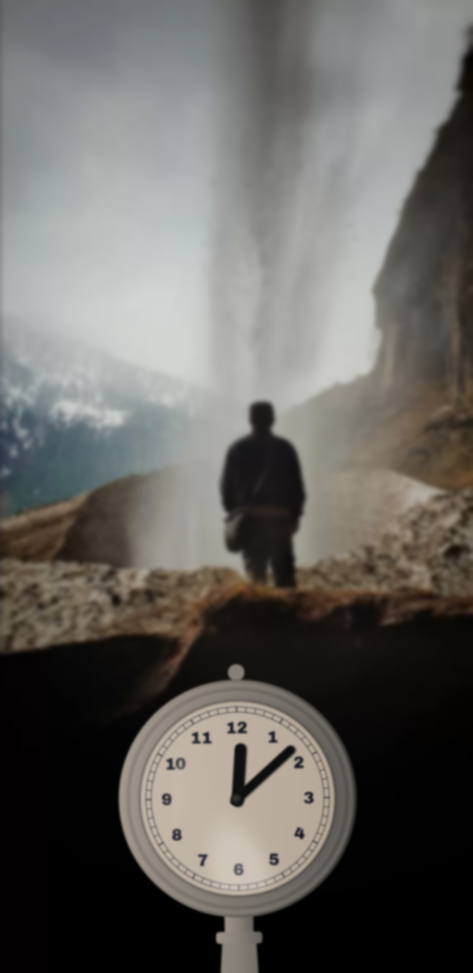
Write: 12,08
